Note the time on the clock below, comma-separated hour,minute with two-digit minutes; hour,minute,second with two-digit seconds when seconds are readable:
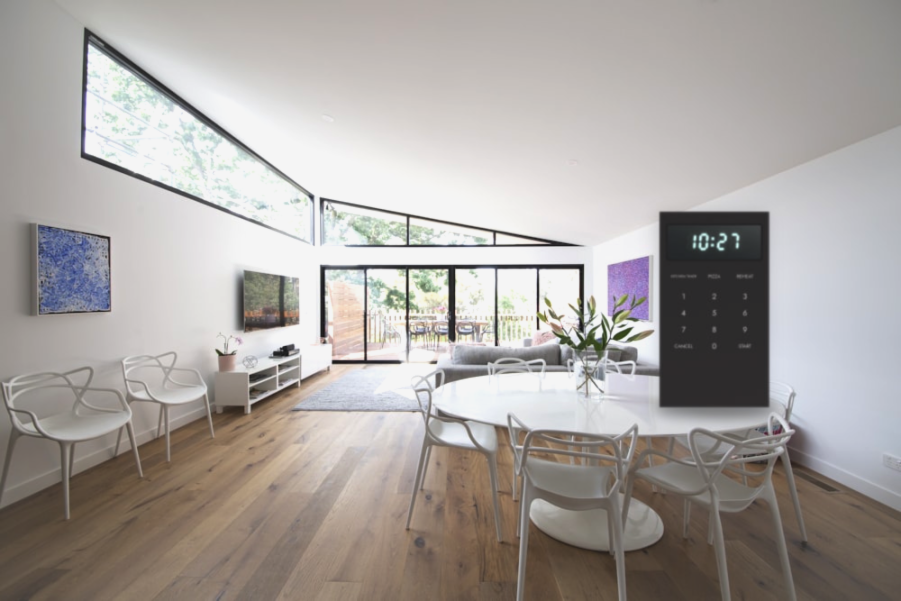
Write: 10,27
